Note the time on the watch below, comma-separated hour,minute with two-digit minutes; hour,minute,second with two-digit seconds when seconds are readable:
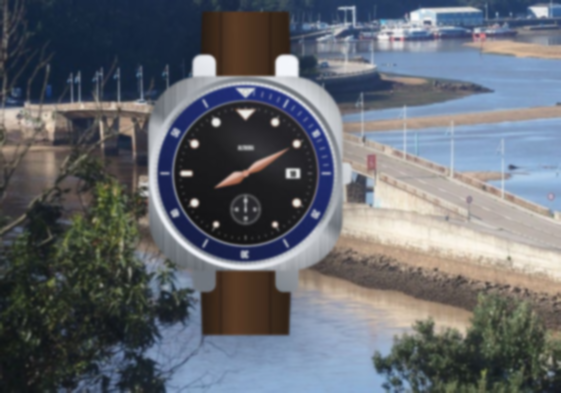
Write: 8,10
